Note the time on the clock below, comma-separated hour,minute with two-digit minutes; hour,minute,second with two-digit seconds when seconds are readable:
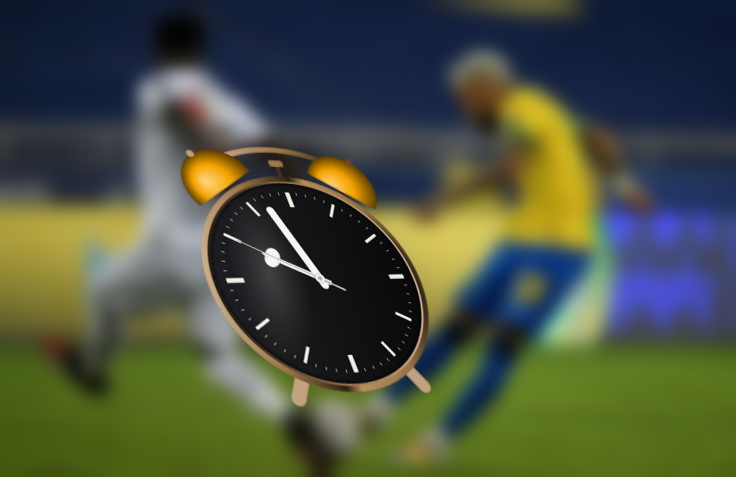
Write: 9,56,50
